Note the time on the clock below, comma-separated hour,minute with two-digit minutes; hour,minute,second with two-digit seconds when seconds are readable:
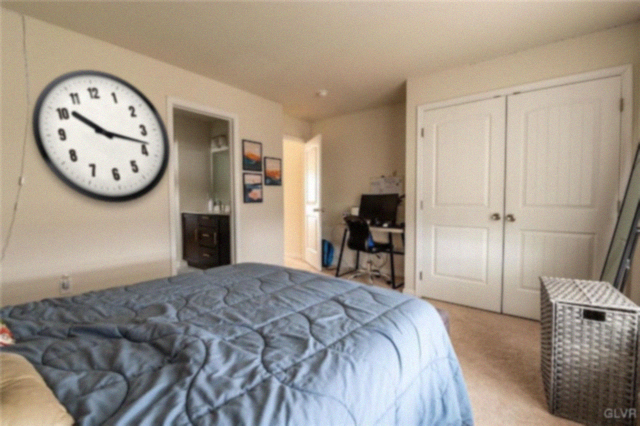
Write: 10,18
